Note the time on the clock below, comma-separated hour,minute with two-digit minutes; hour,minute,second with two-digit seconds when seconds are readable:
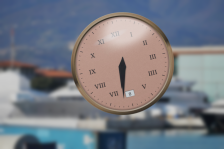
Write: 6,32
